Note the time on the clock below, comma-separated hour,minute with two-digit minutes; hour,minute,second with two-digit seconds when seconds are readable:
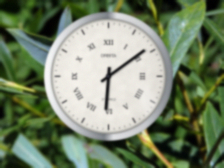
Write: 6,09
